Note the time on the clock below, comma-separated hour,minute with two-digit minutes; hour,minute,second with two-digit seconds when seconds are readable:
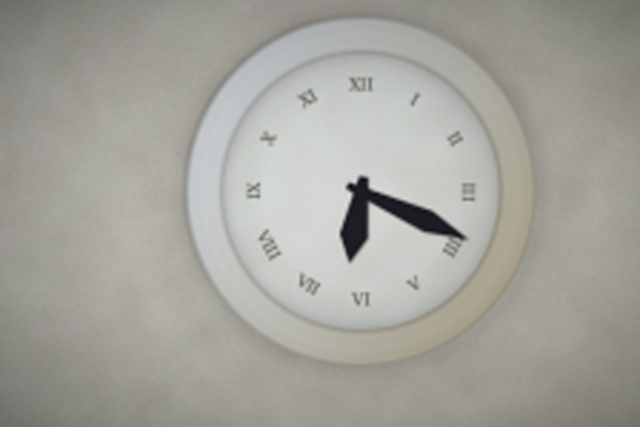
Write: 6,19
